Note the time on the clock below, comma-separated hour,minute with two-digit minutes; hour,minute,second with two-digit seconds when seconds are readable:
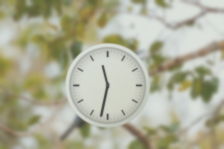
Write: 11,32
